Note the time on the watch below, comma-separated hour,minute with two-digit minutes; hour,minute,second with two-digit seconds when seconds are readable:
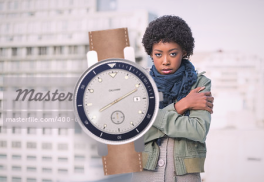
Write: 8,11
